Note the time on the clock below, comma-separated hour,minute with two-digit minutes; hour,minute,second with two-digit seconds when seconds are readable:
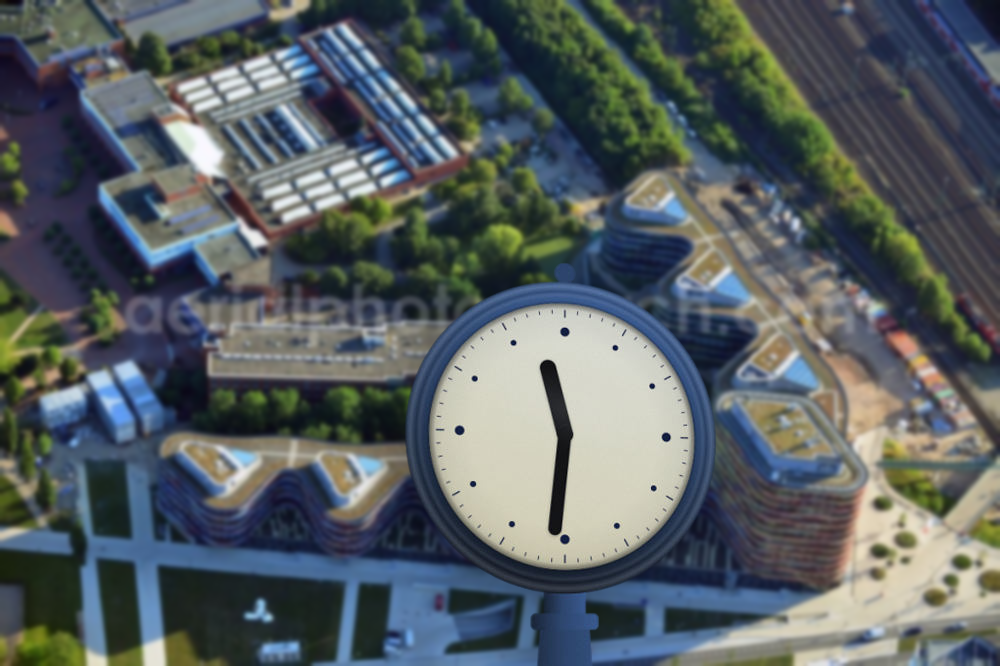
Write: 11,31
